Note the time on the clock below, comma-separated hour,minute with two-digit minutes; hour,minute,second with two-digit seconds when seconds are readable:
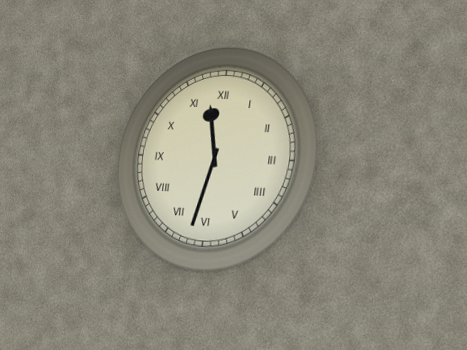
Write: 11,32
